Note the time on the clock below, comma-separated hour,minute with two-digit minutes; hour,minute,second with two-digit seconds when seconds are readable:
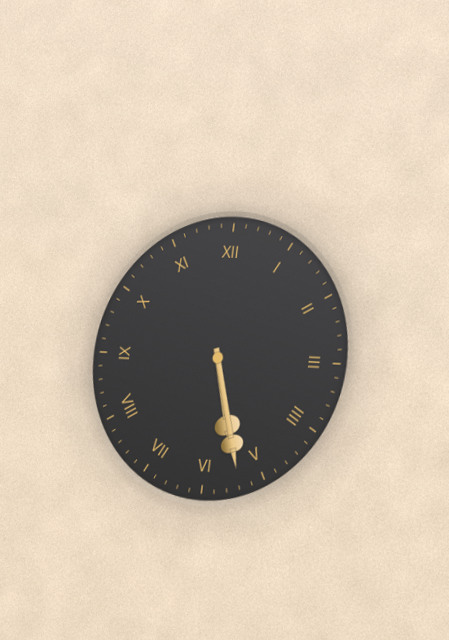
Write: 5,27
